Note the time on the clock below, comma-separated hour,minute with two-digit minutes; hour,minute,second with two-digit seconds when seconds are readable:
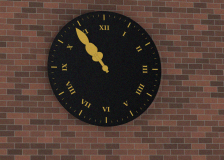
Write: 10,54
